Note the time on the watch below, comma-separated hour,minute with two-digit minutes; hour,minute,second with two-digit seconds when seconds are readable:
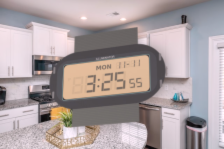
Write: 3,25,55
